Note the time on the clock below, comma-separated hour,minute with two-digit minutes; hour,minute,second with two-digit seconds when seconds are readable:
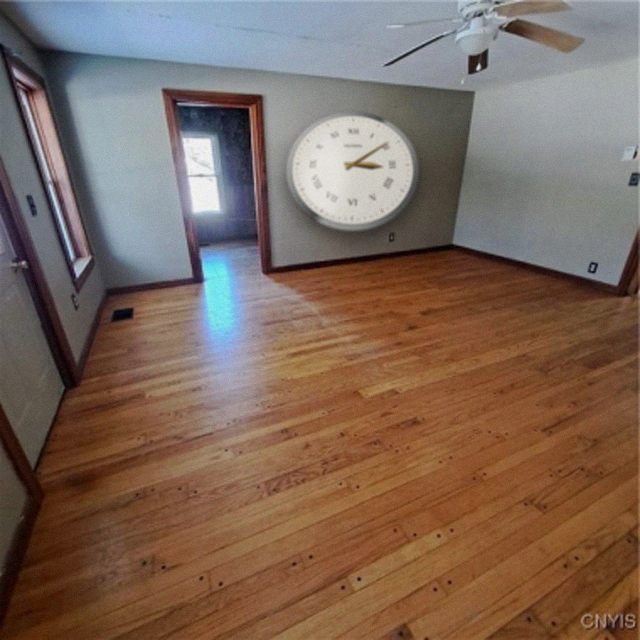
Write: 3,09
